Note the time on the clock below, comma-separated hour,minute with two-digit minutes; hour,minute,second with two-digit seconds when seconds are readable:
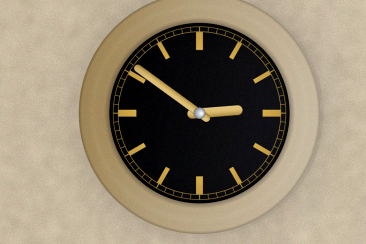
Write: 2,51
